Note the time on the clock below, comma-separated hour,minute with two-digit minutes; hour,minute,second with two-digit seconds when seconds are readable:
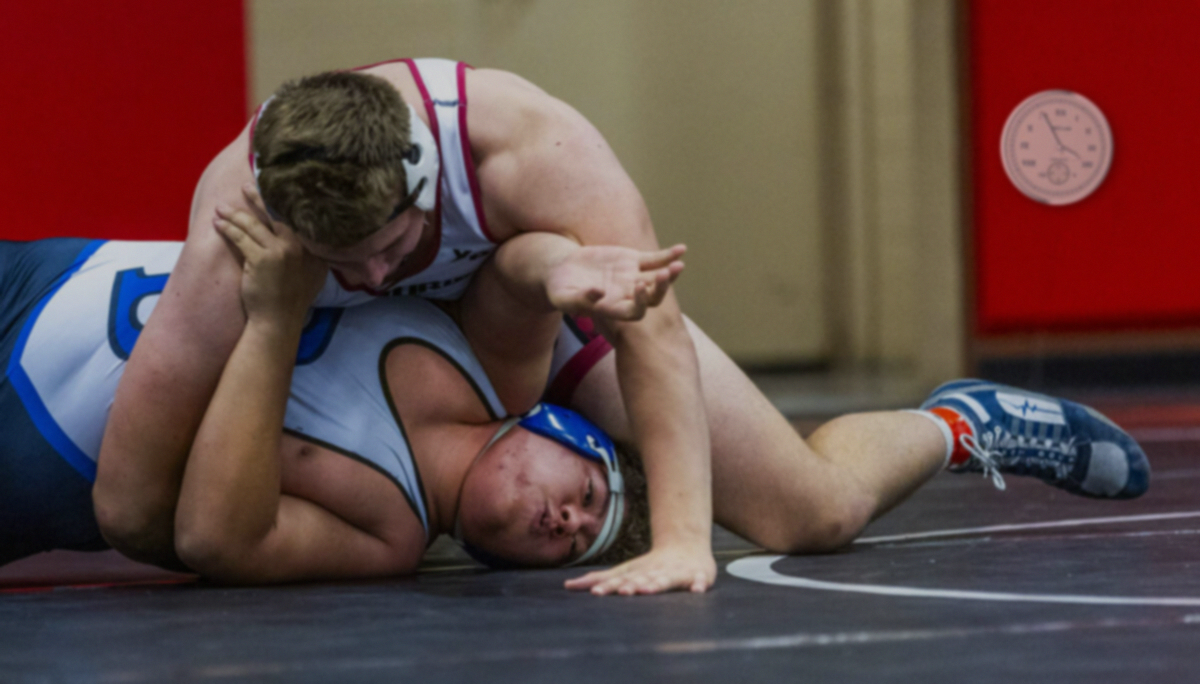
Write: 3,55
